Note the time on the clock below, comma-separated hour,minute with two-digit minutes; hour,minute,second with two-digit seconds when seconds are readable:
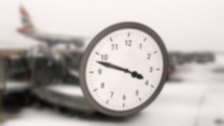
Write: 3,48
